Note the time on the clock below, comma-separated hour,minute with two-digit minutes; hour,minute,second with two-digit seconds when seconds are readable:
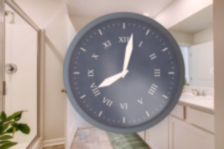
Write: 8,02
